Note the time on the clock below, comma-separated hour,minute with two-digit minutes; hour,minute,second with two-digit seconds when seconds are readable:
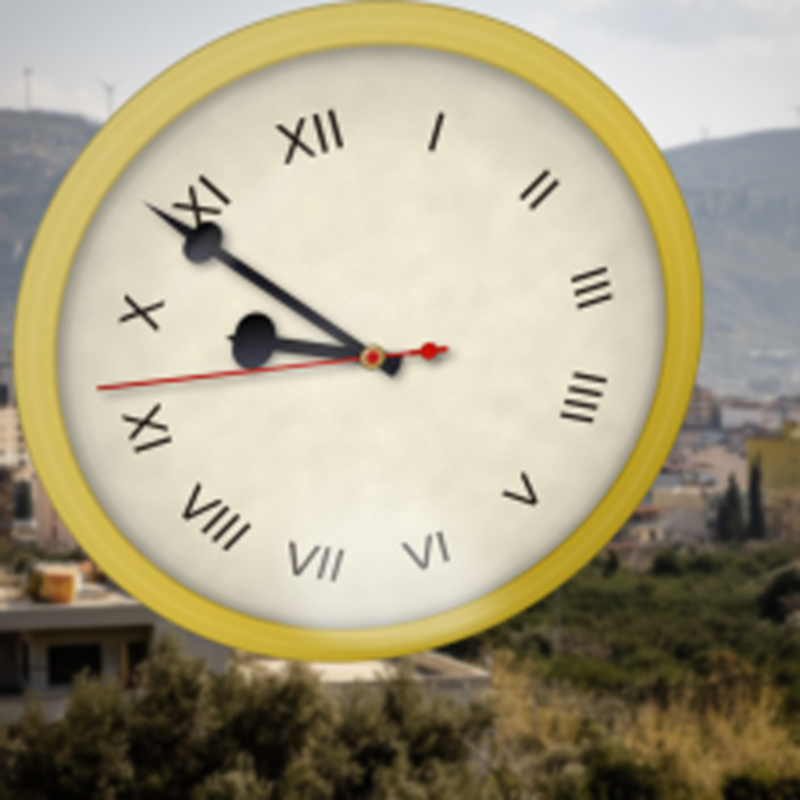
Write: 9,53,47
